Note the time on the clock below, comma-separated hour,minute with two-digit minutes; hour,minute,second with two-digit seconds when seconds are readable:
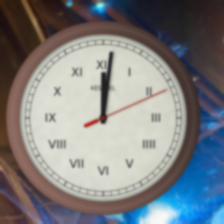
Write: 12,01,11
